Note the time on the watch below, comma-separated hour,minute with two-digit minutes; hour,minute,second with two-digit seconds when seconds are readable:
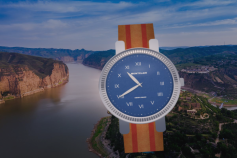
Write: 10,40
